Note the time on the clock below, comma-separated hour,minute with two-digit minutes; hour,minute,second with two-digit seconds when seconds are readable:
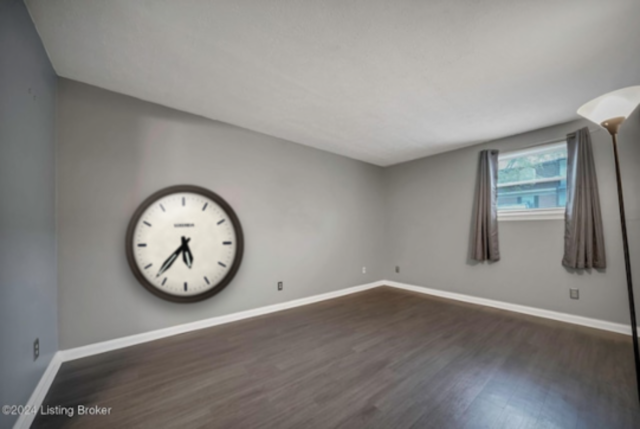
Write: 5,37
